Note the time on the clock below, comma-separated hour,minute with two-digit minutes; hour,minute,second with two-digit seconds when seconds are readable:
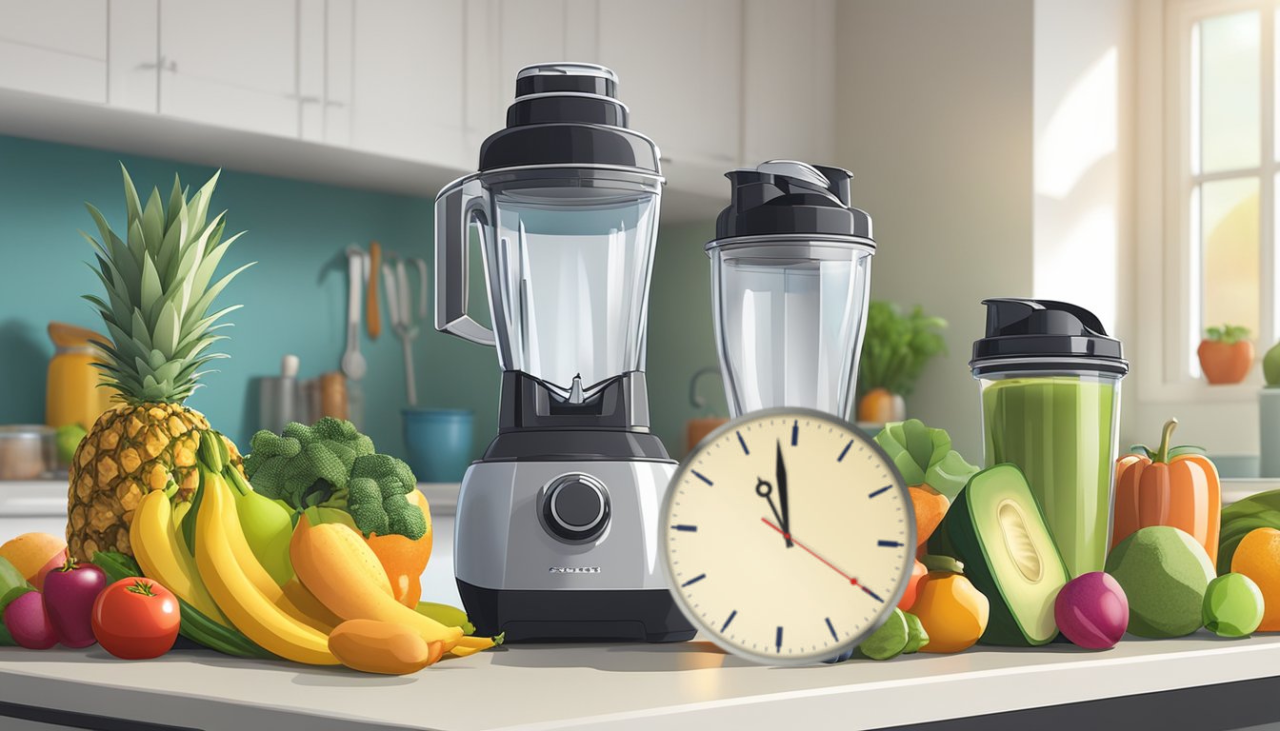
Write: 10,58,20
